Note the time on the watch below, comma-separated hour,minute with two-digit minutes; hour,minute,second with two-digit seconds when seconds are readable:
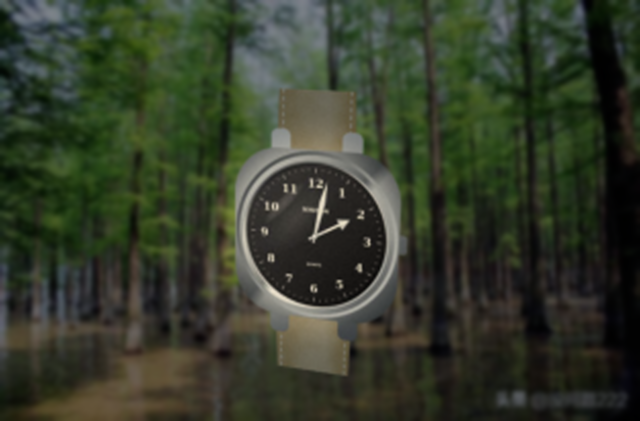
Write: 2,02
